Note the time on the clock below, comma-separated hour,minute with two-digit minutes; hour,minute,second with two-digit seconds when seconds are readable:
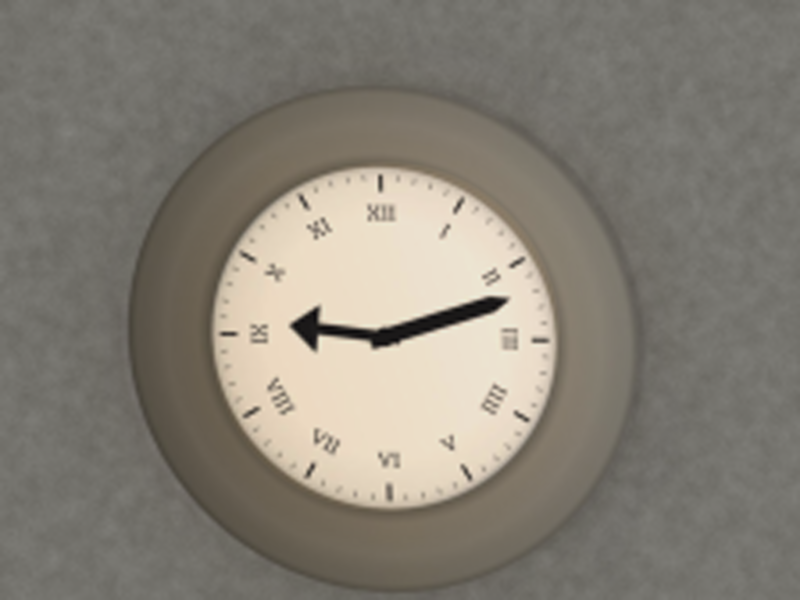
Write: 9,12
